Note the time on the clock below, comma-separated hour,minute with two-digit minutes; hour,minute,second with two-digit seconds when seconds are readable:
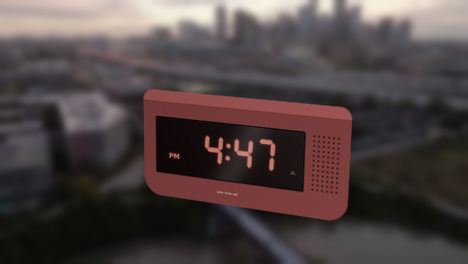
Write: 4,47
